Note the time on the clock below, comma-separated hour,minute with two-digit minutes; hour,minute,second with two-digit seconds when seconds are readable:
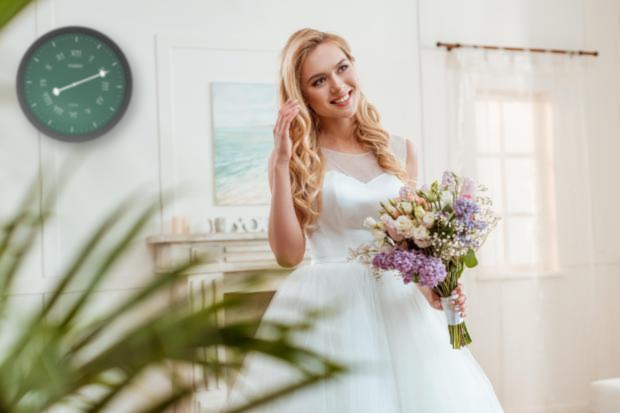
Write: 8,11
